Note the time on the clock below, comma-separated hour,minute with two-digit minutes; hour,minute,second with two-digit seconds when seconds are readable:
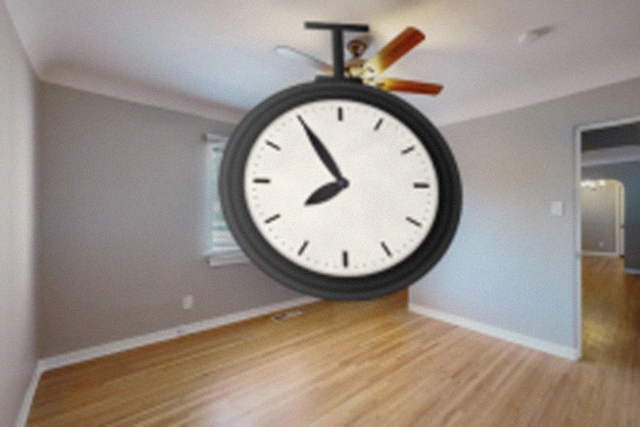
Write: 7,55
